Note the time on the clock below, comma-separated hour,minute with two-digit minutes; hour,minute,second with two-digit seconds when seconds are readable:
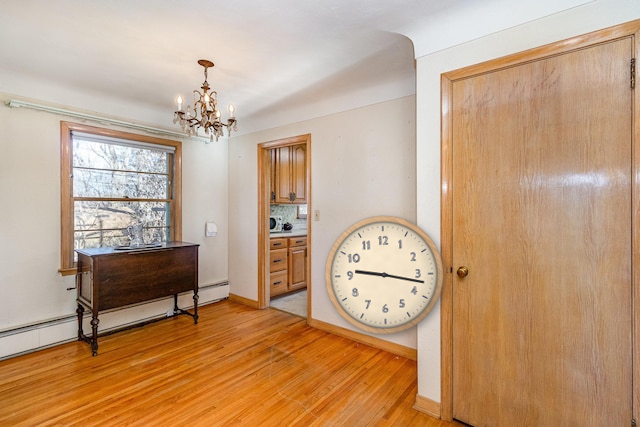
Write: 9,17
